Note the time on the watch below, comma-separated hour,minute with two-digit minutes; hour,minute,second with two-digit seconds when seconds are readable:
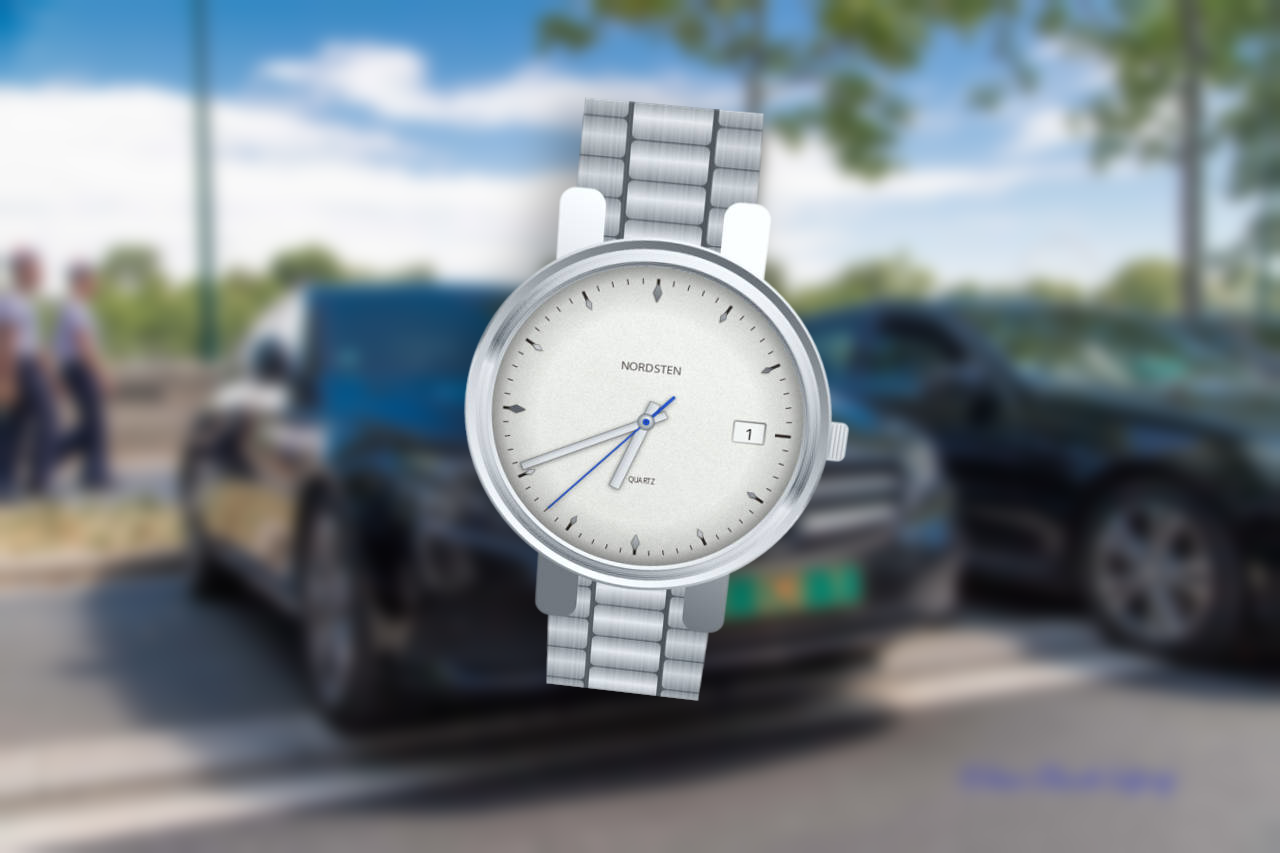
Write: 6,40,37
